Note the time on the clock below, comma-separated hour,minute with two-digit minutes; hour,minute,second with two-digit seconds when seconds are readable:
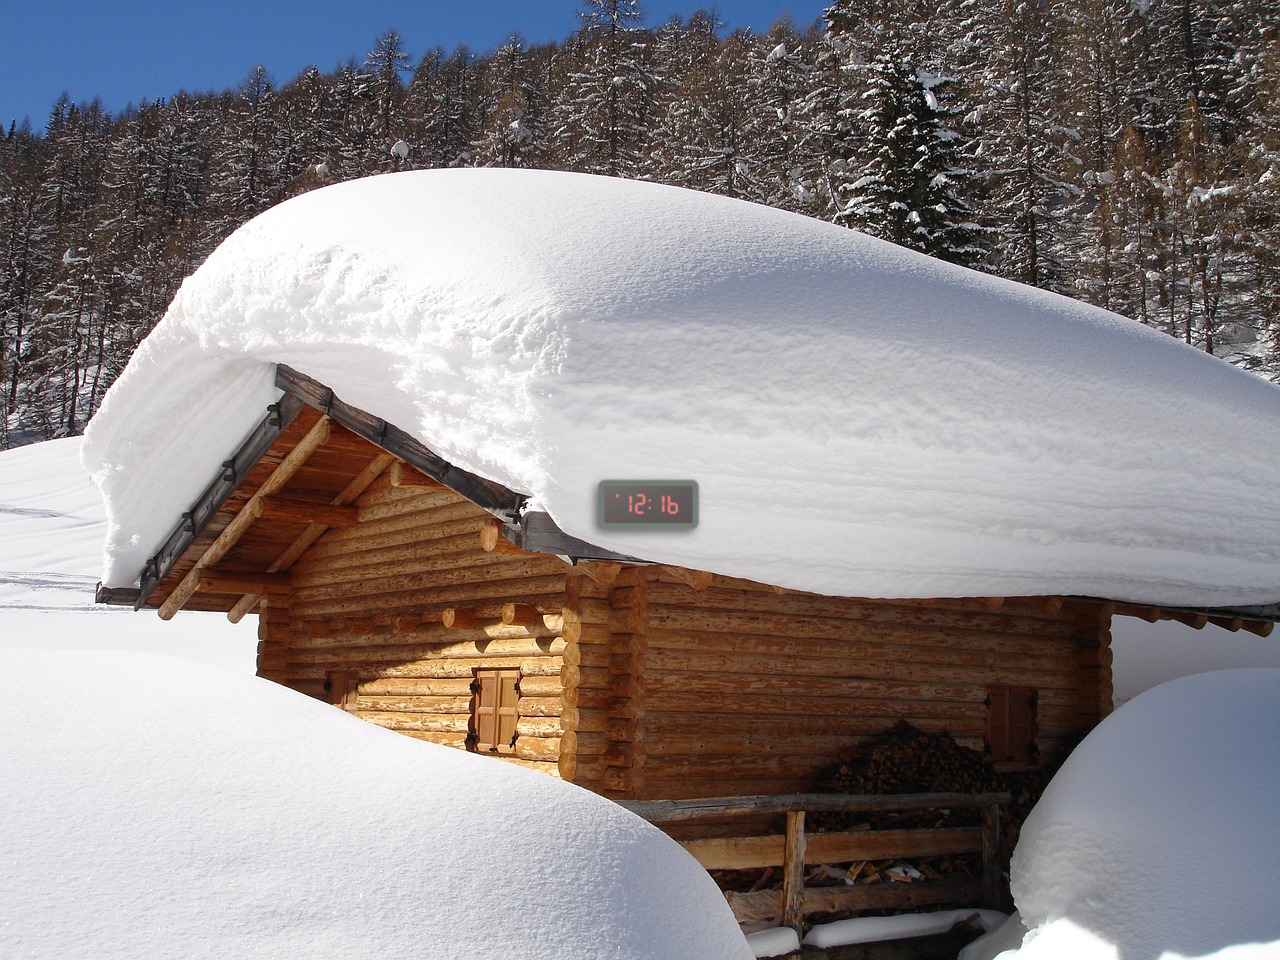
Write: 12,16
